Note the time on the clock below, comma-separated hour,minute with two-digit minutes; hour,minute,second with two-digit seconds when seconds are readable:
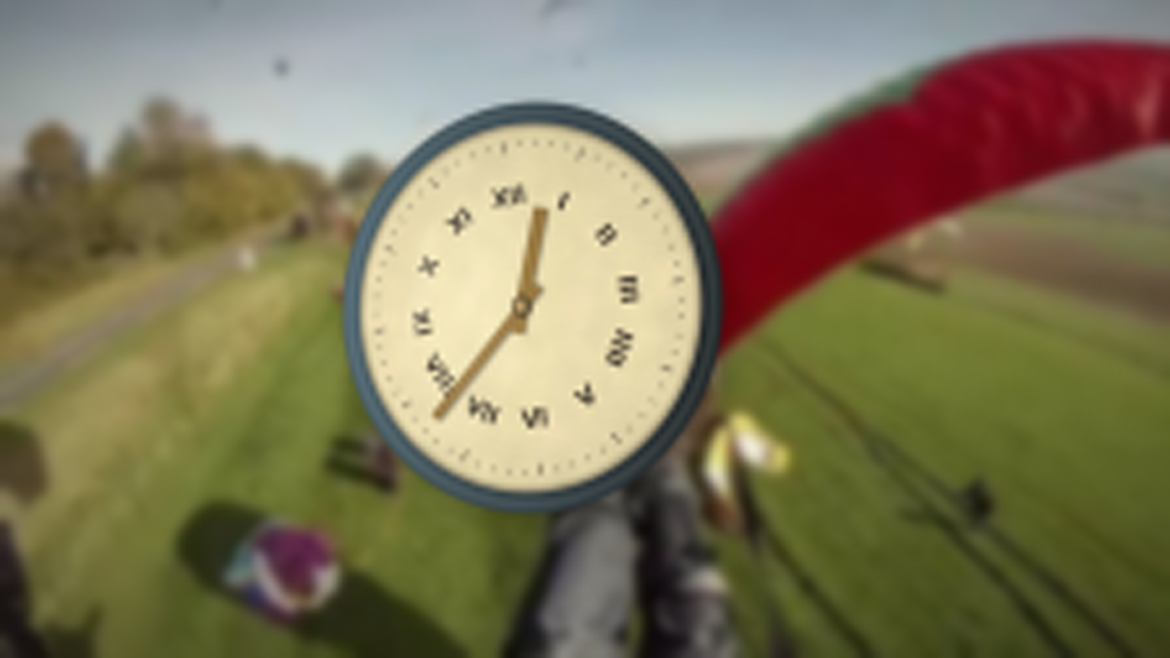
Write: 12,38
